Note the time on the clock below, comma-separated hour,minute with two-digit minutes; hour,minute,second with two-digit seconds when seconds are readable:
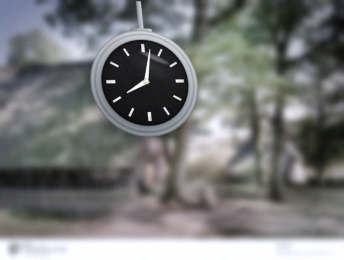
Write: 8,02
